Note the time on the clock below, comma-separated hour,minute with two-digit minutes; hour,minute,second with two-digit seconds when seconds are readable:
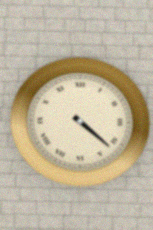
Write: 4,22
